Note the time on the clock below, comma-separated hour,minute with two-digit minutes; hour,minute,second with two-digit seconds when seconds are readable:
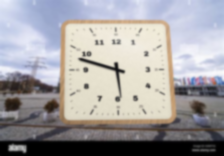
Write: 5,48
